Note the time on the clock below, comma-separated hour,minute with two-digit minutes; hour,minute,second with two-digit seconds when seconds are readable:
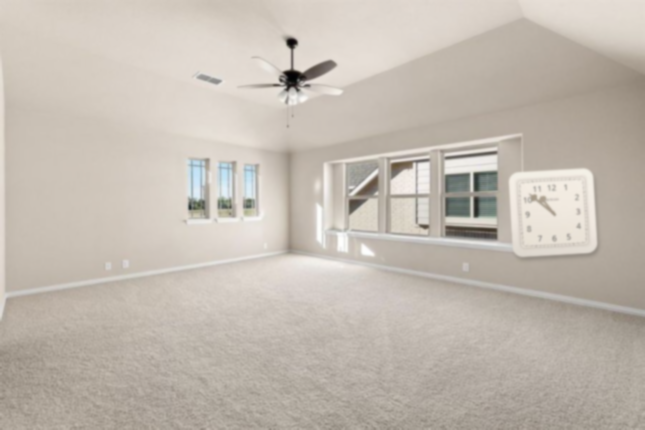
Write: 10,52
